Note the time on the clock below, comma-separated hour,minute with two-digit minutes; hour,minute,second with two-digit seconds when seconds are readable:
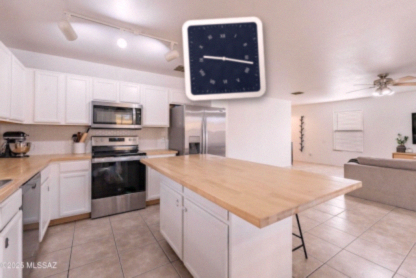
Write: 9,17
